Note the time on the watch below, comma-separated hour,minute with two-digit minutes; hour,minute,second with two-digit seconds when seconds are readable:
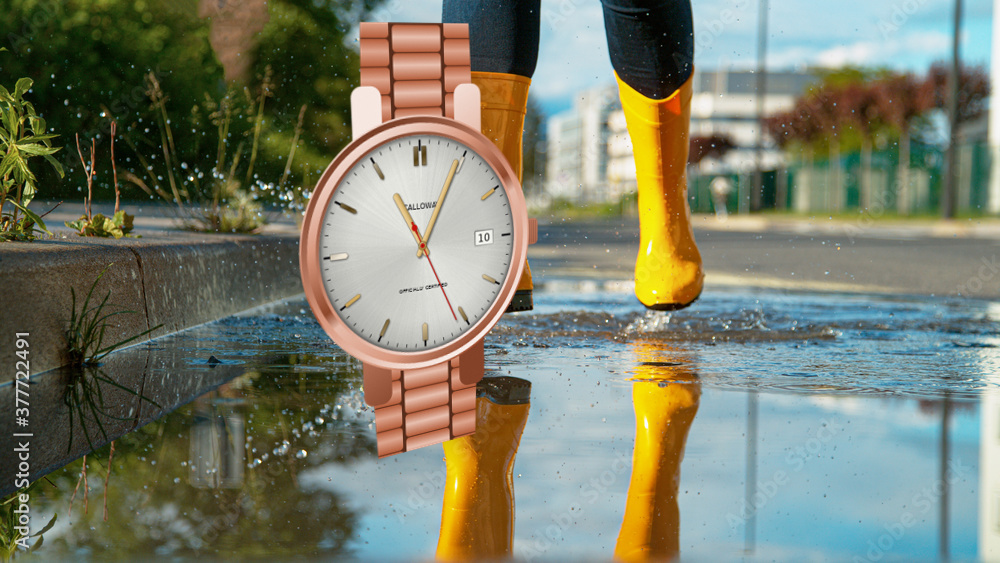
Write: 11,04,26
